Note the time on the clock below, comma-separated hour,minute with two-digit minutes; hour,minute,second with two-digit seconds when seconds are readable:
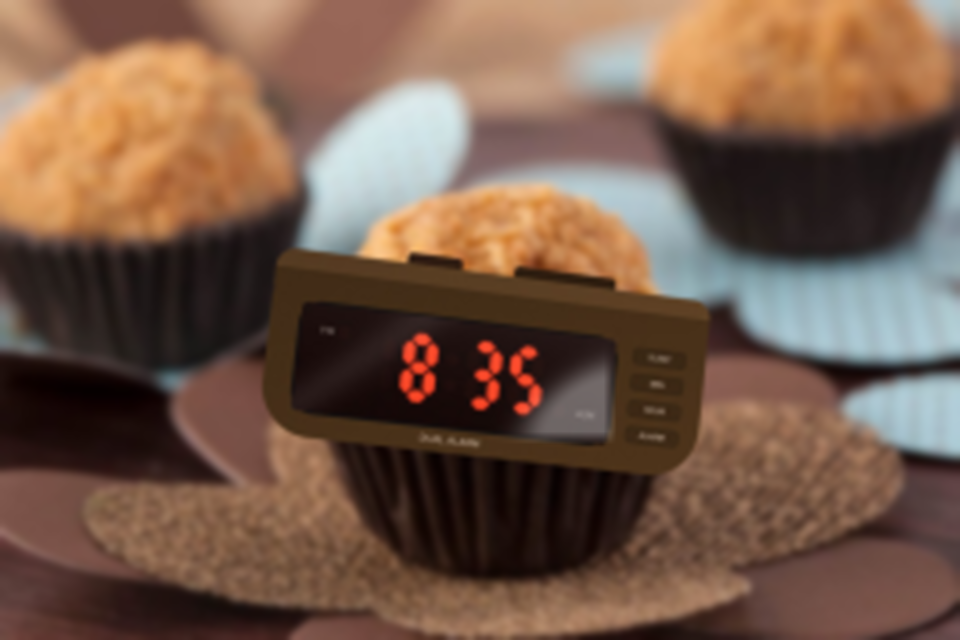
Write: 8,35
